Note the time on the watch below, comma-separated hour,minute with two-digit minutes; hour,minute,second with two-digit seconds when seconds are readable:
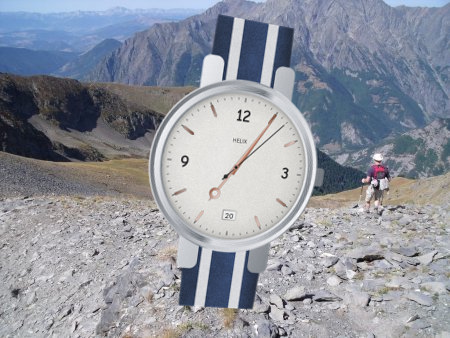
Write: 7,05,07
